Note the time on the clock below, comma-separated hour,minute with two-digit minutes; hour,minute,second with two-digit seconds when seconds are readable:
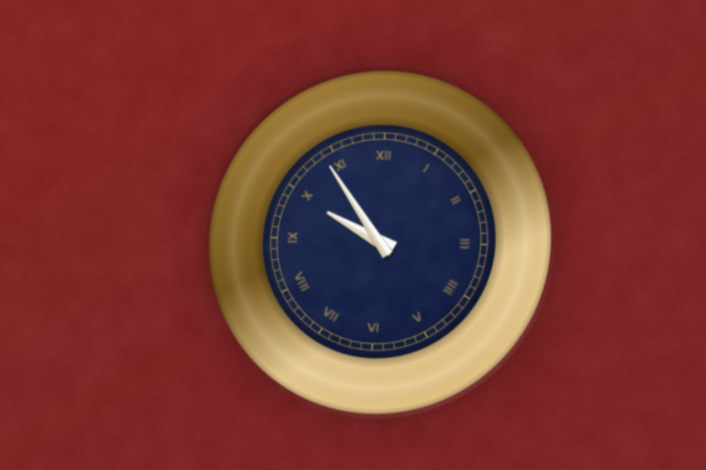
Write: 9,54
